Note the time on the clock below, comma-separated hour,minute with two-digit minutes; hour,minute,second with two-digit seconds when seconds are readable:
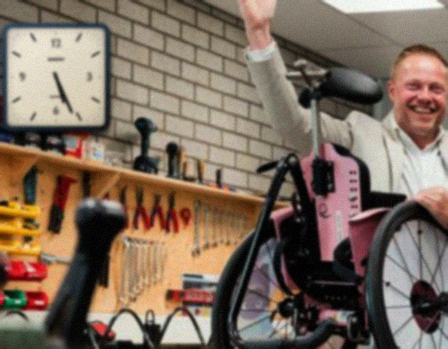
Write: 5,26
